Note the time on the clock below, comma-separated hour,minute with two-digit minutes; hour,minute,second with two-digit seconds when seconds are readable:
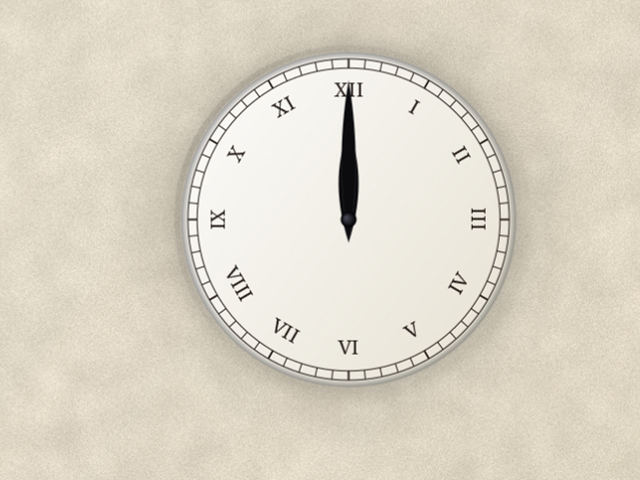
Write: 12,00
